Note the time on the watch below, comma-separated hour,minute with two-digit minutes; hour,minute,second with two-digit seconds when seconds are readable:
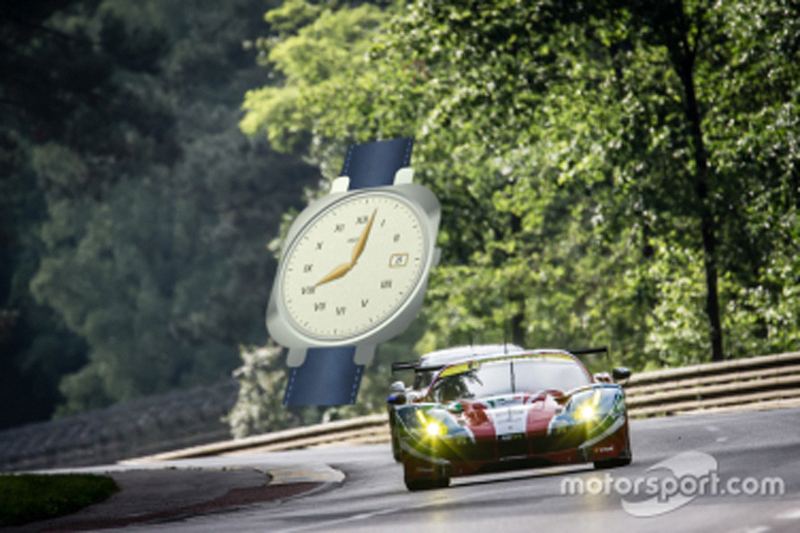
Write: 8,02
